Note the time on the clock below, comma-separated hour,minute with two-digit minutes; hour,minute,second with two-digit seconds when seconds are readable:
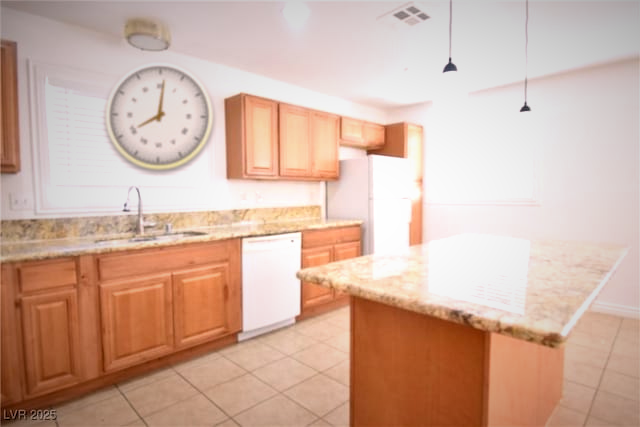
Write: 8,01
